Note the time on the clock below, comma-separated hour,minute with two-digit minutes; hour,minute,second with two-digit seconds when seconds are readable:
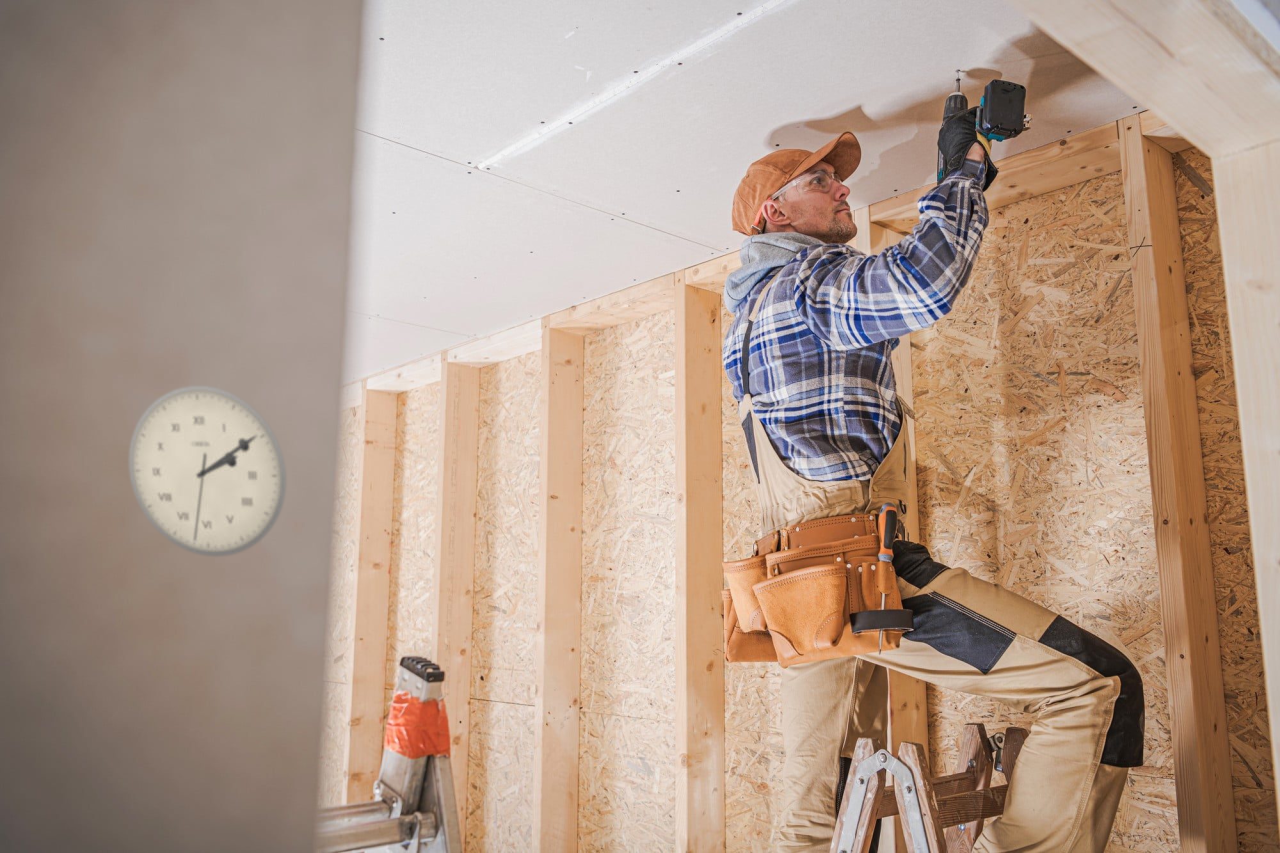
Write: 2,09,32
